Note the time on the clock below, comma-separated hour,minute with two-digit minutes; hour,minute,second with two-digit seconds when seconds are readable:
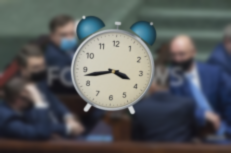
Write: 3,43
